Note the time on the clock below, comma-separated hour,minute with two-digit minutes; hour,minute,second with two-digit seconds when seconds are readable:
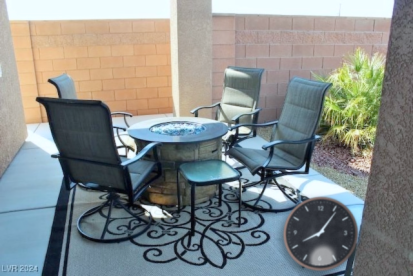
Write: 8,06
